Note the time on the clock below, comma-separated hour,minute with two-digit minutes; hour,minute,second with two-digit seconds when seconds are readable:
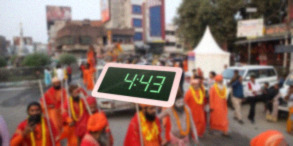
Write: 4,43
